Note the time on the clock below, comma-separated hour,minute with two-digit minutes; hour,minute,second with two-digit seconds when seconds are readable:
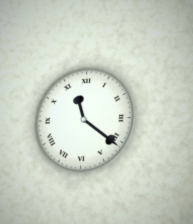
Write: 11,21
